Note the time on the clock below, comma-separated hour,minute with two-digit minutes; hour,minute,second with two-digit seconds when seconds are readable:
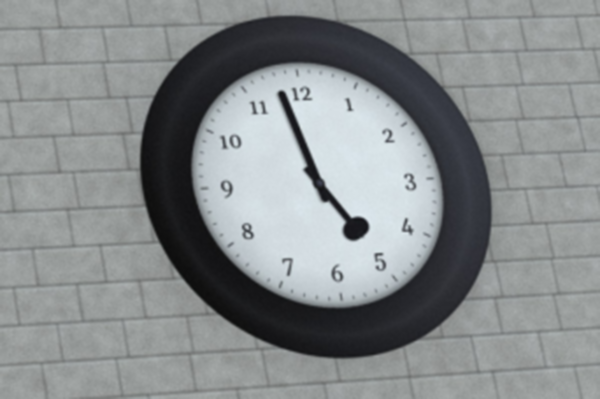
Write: 4,58
